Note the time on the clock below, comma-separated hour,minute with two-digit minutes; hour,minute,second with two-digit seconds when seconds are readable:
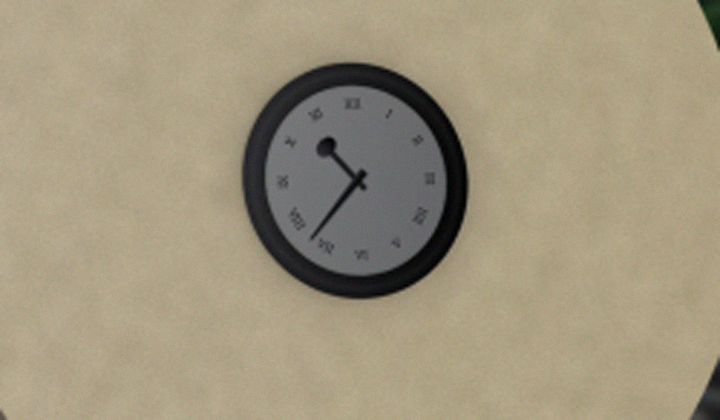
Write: 10,37
